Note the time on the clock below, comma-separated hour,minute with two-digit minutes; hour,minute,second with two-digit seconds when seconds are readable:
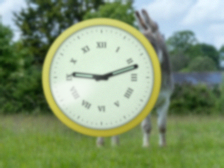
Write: 9,12
